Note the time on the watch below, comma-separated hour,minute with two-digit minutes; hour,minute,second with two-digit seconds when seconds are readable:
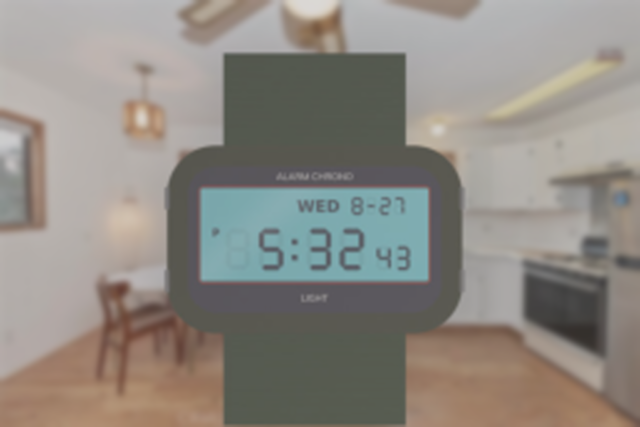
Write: 5,32,43
